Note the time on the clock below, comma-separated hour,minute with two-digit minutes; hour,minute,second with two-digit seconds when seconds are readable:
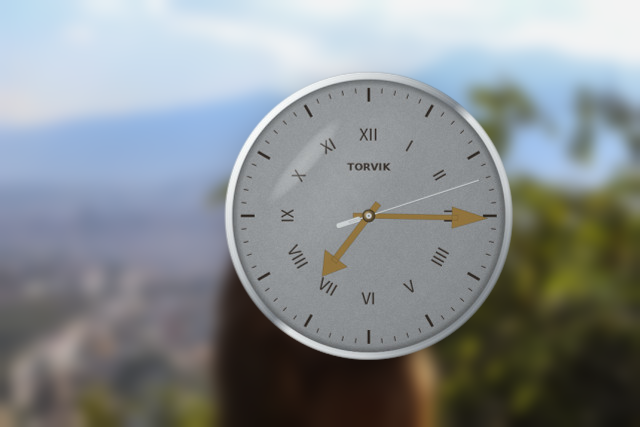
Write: 7,15,12
